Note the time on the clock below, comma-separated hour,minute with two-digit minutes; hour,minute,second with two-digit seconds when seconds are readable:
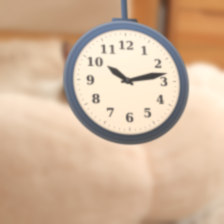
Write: 10,13
